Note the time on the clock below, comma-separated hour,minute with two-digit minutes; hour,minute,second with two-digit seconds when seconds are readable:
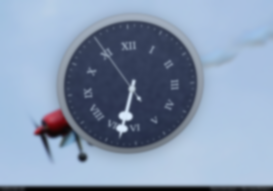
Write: 6,32,55
